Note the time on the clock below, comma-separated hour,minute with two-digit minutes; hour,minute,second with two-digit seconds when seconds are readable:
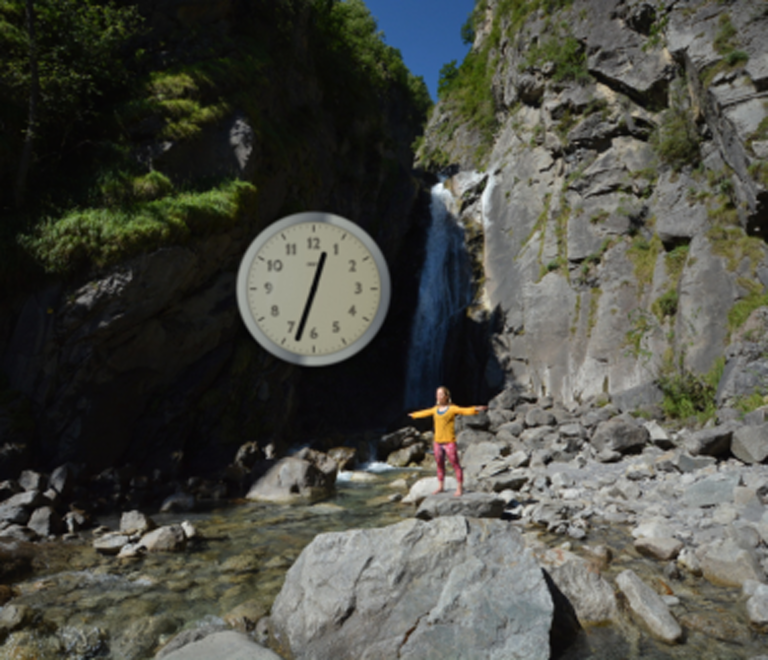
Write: 12,33
